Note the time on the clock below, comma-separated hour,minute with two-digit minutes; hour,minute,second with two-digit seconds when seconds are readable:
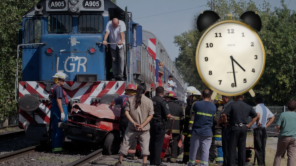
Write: 4,29
